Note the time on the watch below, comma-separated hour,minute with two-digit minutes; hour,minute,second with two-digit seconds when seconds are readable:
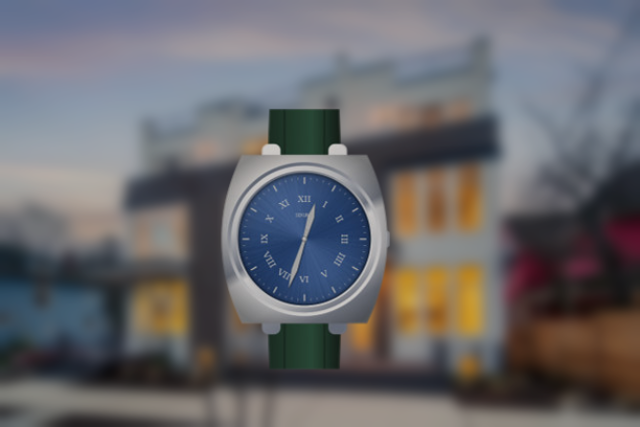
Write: 12,33
